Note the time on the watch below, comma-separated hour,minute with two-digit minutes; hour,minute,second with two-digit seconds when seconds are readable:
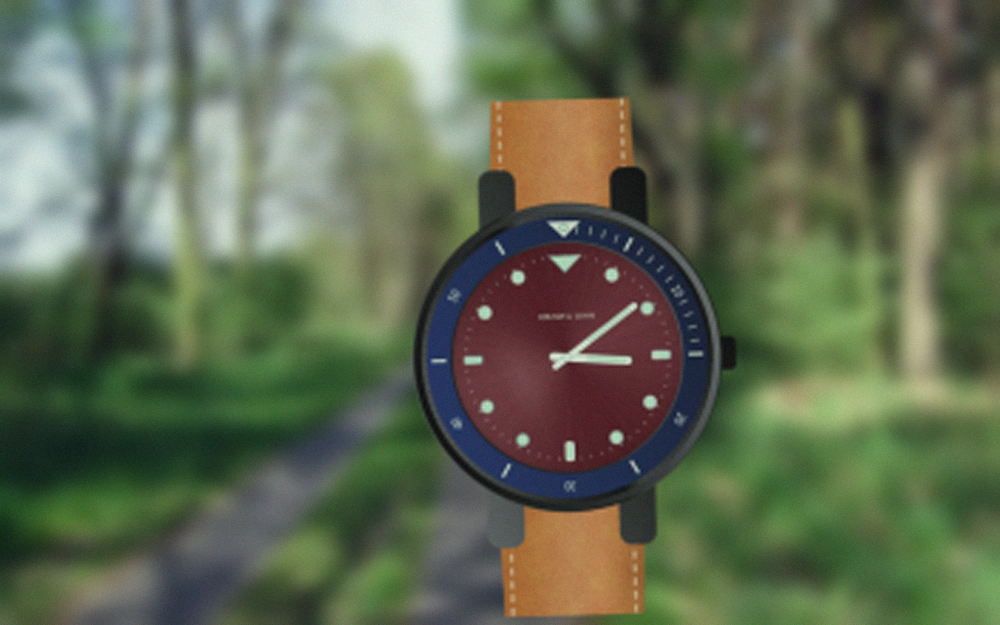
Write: 3,09
